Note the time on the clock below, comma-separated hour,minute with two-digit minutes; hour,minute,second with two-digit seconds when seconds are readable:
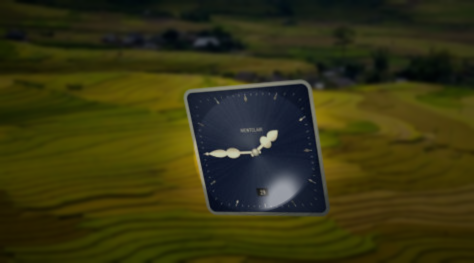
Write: 1,45
